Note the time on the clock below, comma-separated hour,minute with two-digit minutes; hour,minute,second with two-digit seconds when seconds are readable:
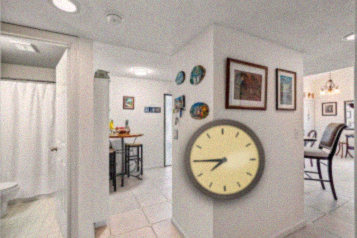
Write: 7,45
